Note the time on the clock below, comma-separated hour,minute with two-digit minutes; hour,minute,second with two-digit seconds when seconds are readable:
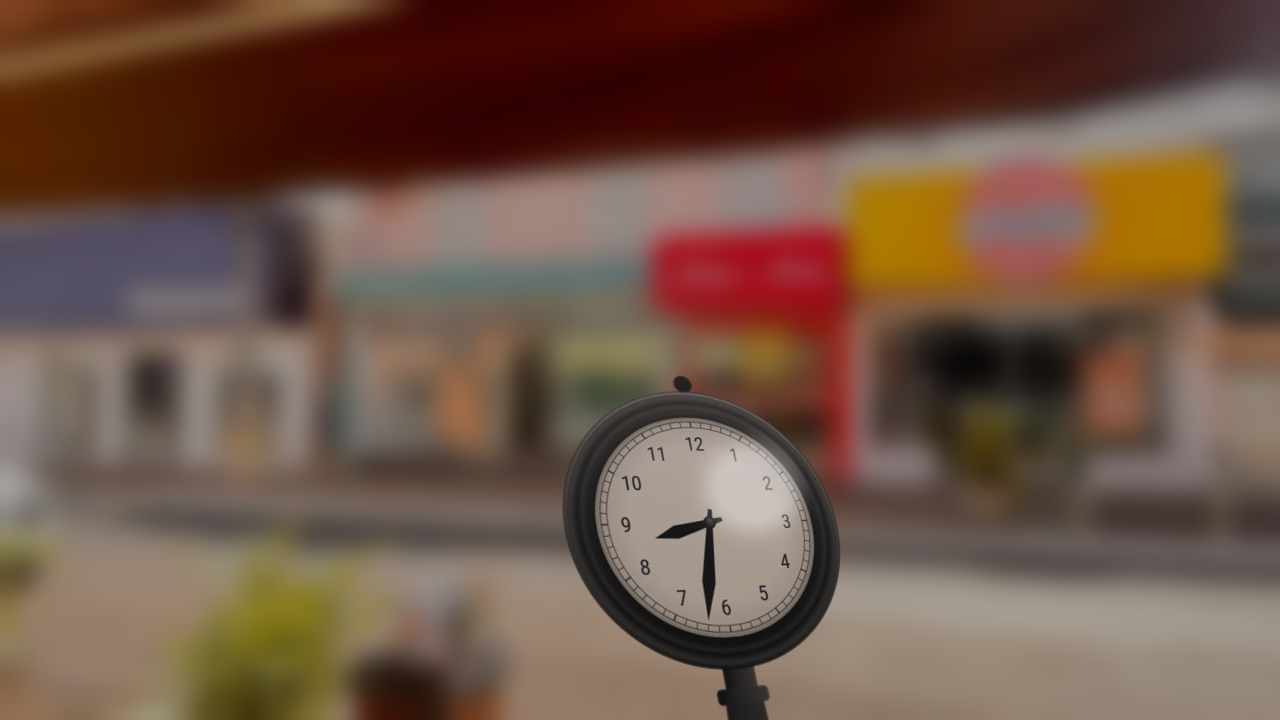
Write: 8,32
